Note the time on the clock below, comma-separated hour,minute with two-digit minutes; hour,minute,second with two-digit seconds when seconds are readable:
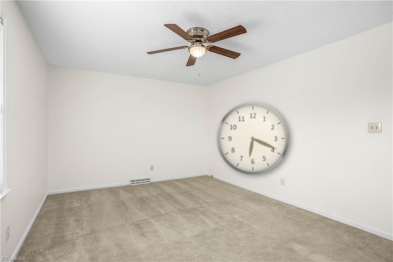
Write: 6,19
